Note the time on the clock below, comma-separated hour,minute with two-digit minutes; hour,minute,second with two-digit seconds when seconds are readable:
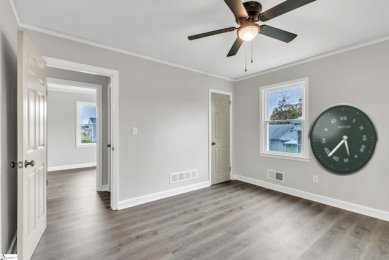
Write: 5,38
